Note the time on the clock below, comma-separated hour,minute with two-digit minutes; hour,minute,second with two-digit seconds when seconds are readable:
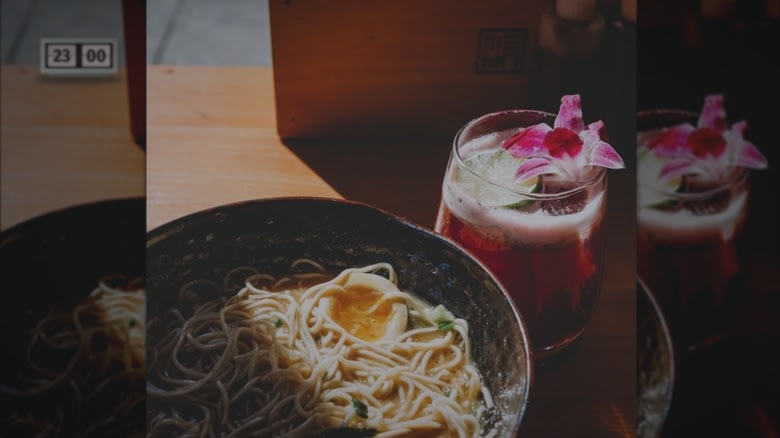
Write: 23,00
